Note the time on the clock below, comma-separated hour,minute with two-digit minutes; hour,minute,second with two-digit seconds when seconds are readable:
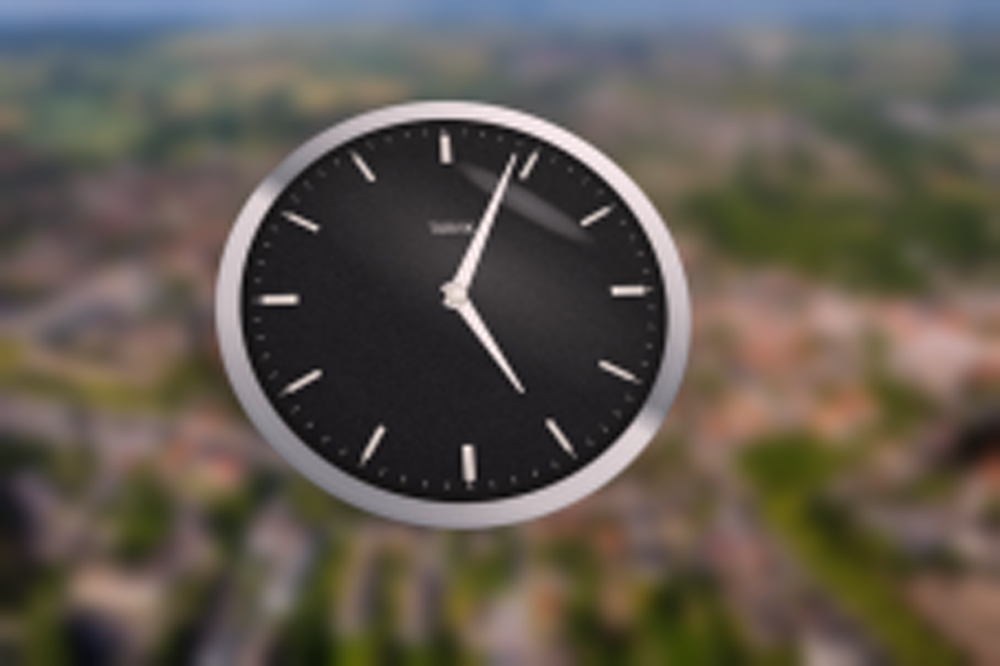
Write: 5,04
